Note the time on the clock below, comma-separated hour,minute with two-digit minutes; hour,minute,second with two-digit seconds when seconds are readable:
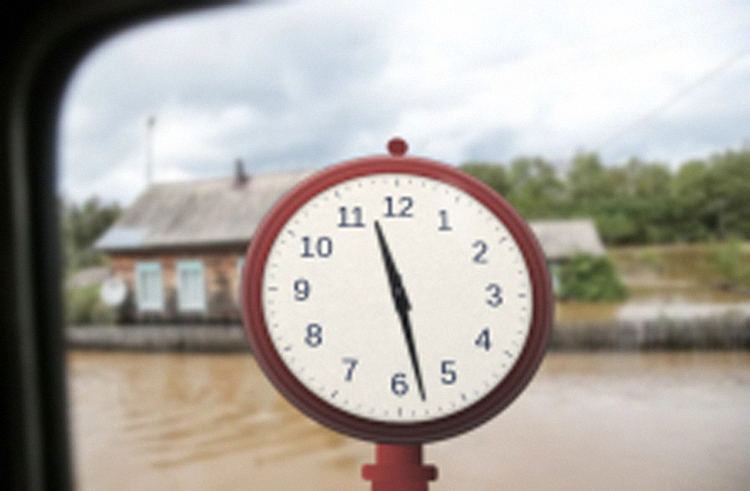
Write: 11,28
